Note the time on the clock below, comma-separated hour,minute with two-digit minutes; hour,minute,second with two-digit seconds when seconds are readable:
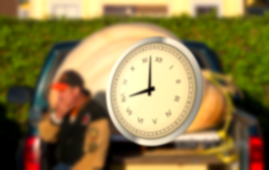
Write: 7,57
